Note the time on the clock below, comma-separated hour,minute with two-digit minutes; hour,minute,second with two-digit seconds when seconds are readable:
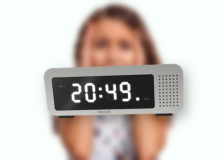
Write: 20,49
